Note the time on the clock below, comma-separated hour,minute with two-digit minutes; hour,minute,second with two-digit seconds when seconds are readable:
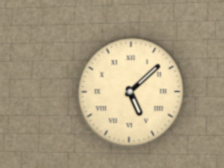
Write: 5,08
